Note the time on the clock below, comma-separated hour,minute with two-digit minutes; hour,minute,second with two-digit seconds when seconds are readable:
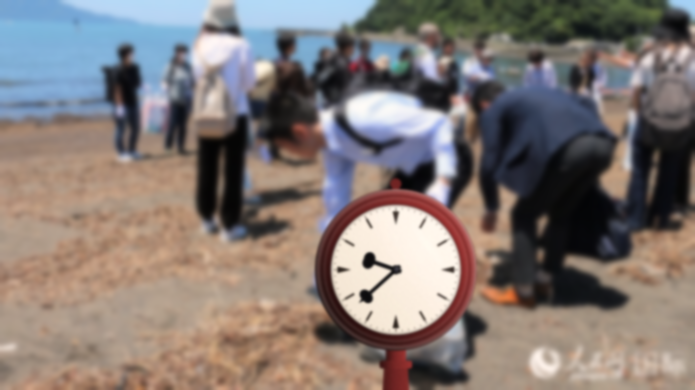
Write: 9,38
